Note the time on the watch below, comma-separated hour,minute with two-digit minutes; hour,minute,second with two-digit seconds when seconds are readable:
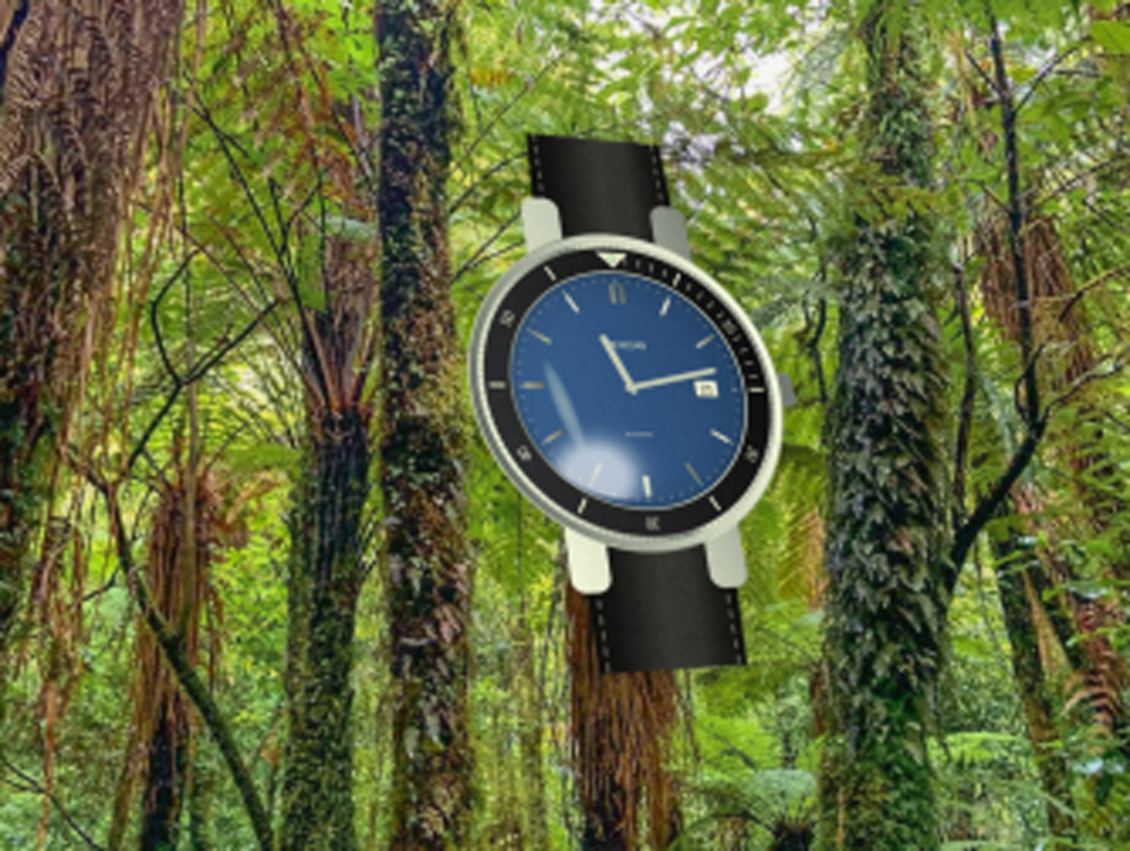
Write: 11,13
